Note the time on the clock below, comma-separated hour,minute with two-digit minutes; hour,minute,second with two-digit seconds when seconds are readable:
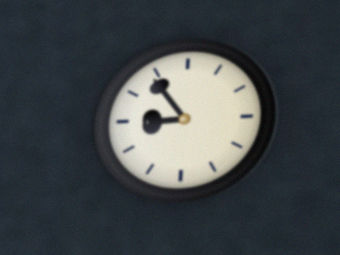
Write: 8,54
